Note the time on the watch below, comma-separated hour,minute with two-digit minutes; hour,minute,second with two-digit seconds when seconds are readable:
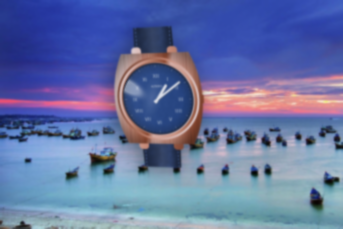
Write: 1,09
